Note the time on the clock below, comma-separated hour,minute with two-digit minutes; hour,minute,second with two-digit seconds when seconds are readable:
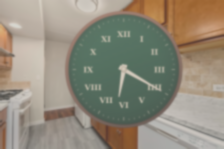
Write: 6,20
